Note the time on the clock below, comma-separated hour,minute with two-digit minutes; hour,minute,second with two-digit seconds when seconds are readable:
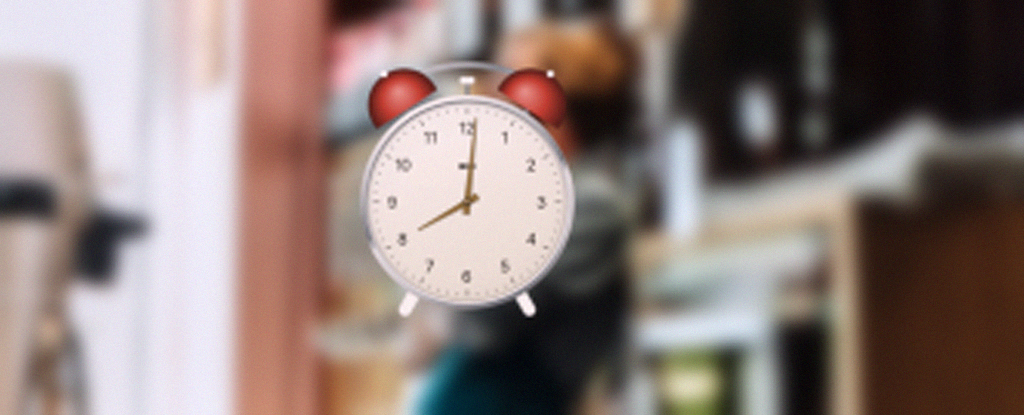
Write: 8,01
